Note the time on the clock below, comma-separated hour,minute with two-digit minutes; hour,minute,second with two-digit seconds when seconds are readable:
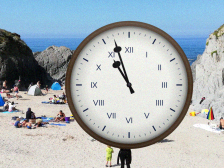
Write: 10,57
